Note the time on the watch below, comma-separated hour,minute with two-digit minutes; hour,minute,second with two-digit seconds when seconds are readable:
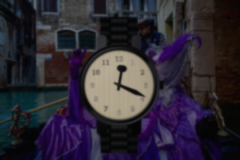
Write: 12,19
